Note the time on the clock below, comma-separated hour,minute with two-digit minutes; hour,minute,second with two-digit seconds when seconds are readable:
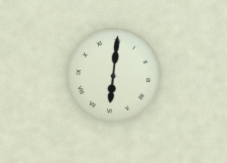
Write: 6,00
